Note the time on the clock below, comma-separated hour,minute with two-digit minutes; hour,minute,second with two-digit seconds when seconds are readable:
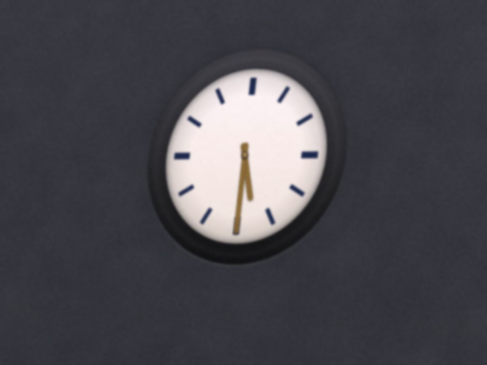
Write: 5,30
